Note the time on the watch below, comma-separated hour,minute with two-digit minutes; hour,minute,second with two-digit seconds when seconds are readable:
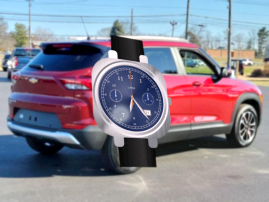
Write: 6,24
